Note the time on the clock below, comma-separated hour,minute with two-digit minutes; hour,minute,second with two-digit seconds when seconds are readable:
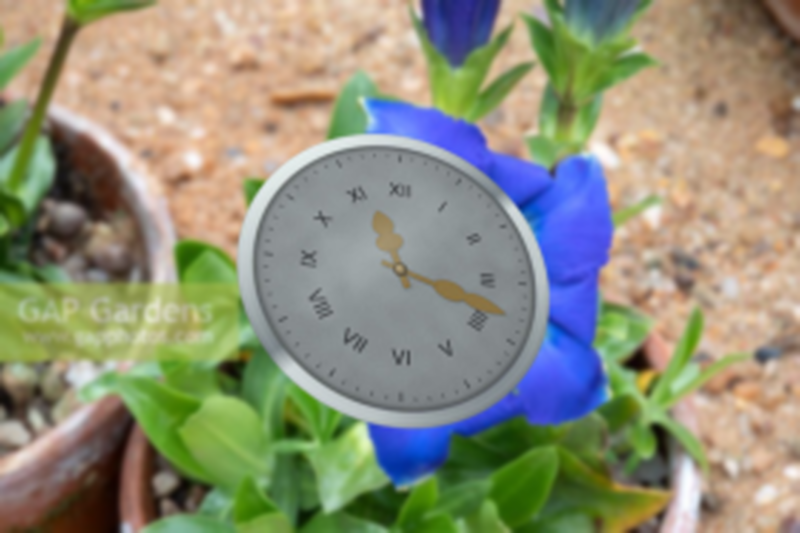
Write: 11,18
